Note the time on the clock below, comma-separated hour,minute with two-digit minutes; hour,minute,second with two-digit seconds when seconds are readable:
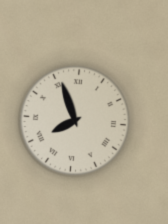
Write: 7,56
